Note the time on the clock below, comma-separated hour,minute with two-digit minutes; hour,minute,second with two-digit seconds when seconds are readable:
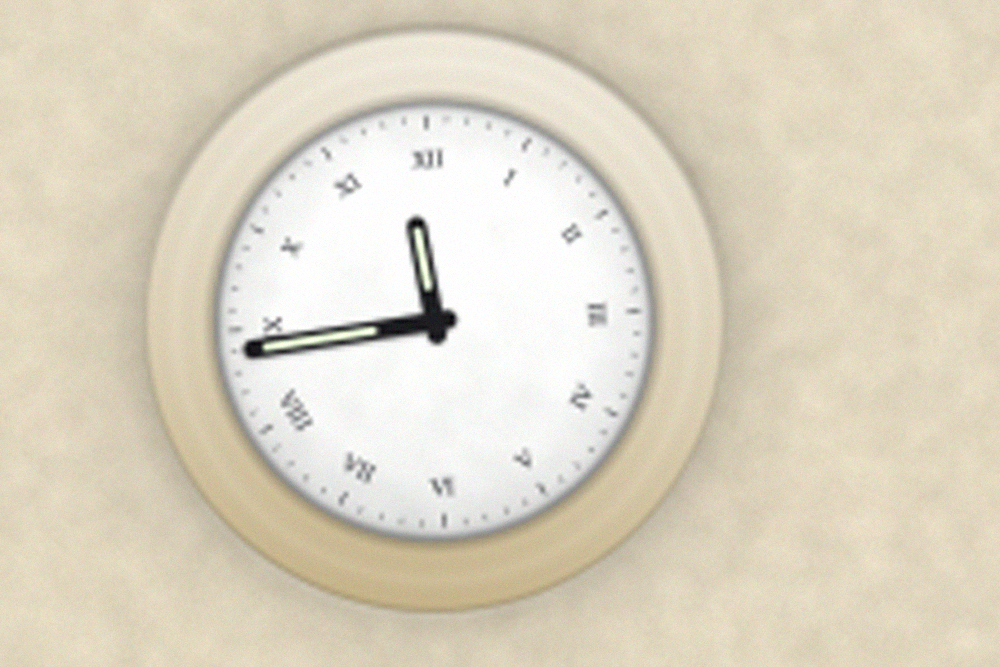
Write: 11,44
